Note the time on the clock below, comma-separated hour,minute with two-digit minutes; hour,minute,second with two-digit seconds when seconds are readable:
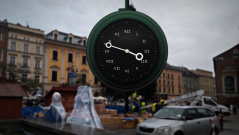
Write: 3,48
